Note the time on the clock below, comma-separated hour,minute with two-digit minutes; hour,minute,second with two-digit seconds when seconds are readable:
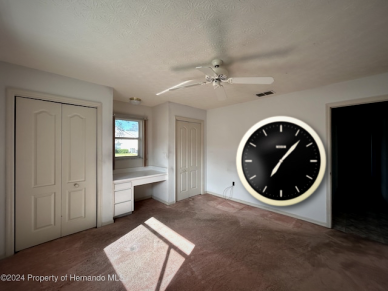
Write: 7,07
